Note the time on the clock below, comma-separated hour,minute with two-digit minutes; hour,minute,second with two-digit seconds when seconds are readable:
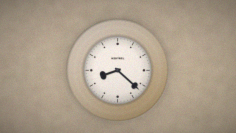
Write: 8,22
